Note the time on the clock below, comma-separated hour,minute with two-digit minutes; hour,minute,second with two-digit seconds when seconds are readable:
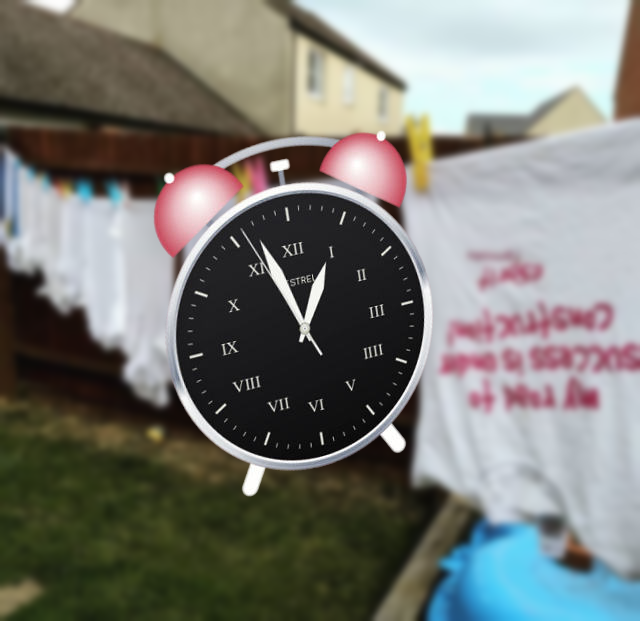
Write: 12,56,56
